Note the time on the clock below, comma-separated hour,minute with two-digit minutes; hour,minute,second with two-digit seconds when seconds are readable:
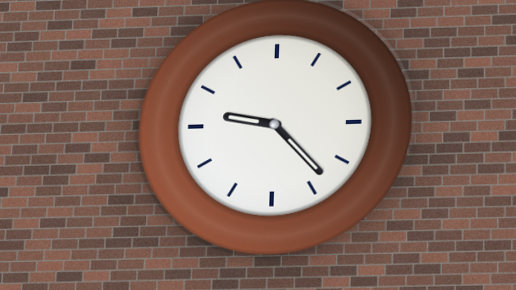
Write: 9,23
